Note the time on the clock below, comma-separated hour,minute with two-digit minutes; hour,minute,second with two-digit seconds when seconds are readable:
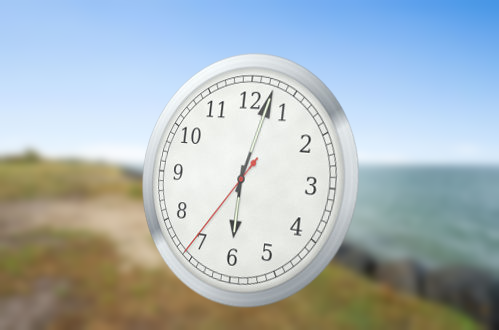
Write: 6,02,36
